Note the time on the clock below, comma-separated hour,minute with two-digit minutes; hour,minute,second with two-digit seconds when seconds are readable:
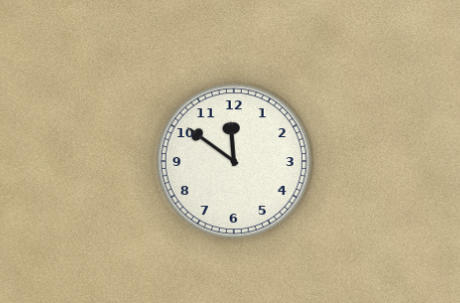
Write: 11,51
